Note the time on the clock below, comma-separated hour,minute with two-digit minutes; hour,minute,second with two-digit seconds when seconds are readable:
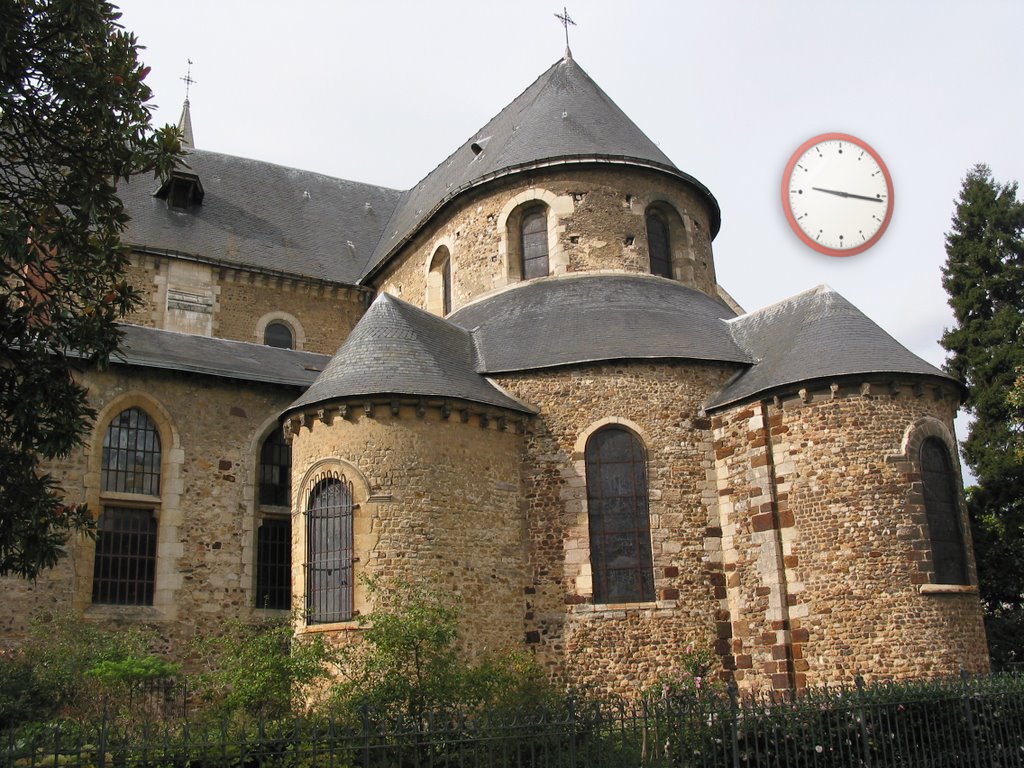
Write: 9,16
